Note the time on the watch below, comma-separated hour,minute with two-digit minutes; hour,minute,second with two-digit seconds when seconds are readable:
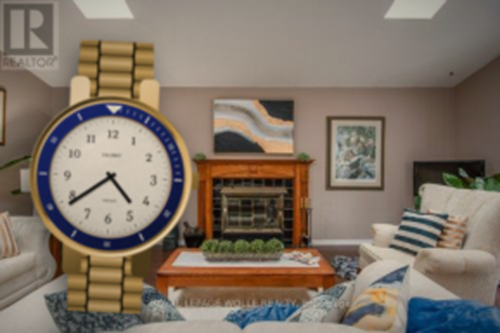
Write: 4,39
